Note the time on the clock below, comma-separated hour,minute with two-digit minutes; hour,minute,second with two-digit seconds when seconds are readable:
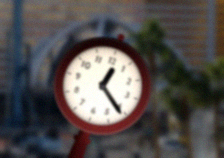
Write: 12,21
